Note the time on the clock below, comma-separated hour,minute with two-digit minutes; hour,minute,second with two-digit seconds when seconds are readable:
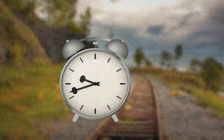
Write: 9,42
